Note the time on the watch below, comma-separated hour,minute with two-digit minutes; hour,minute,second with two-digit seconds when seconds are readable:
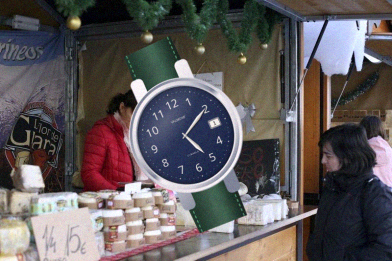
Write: 5,10
